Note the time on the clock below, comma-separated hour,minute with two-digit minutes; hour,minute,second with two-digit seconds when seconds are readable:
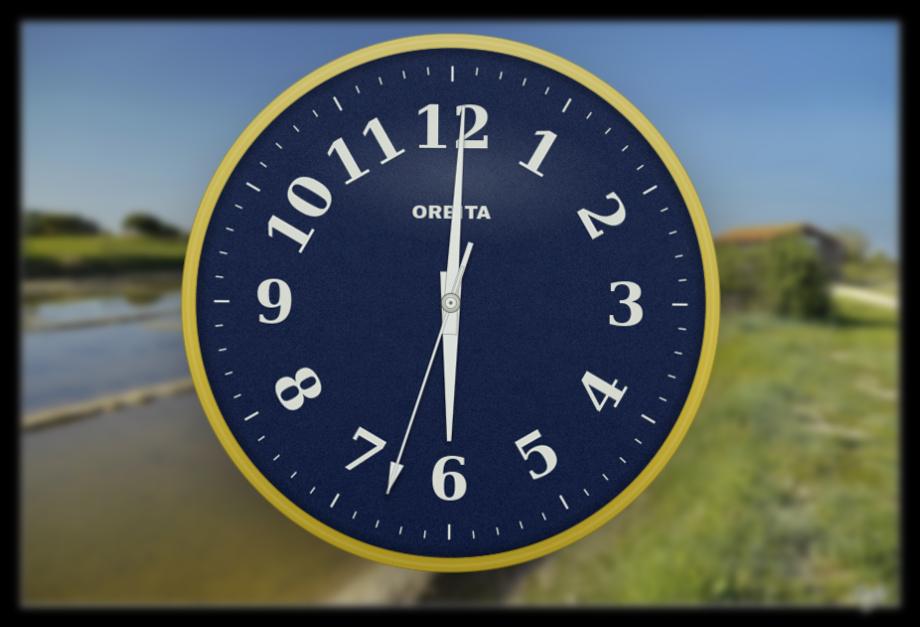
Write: 6,00,33
